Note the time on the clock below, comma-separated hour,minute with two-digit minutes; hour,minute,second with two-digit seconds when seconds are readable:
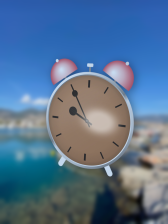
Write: 9,55
